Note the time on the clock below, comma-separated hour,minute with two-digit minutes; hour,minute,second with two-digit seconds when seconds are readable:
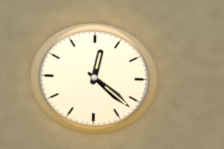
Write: 12,22
